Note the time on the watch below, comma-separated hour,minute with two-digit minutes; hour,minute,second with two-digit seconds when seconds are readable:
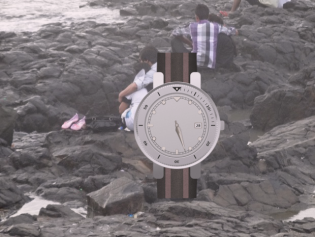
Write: 5,27
